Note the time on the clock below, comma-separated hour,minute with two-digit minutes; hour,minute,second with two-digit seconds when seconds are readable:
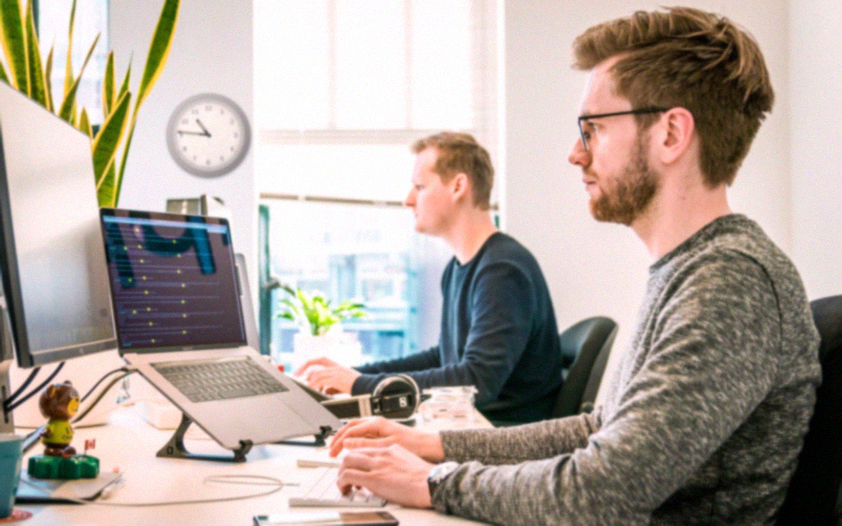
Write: 10,46
